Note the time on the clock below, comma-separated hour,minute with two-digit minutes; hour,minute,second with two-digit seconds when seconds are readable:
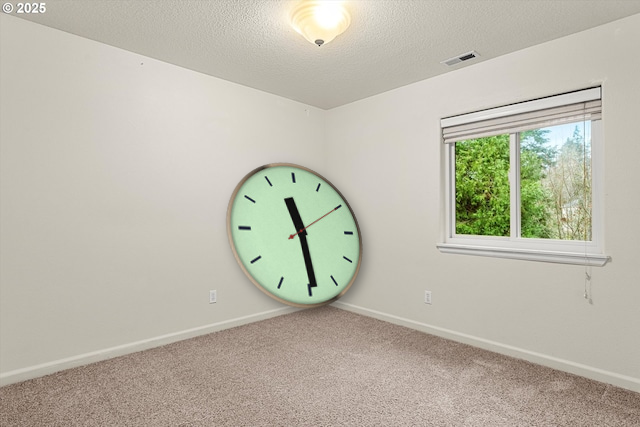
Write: 11,29,10
